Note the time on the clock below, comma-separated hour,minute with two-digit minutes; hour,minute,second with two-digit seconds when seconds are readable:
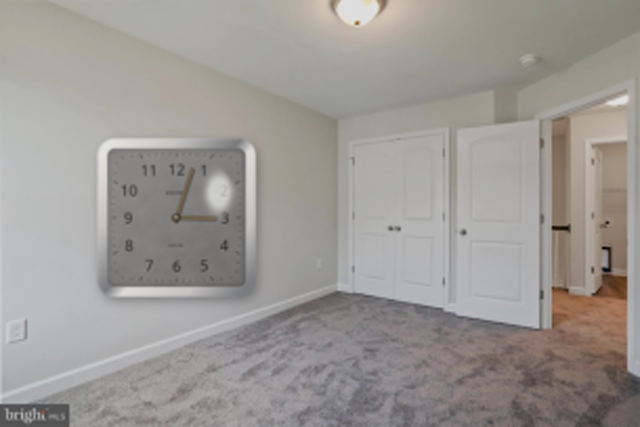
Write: 3,03
